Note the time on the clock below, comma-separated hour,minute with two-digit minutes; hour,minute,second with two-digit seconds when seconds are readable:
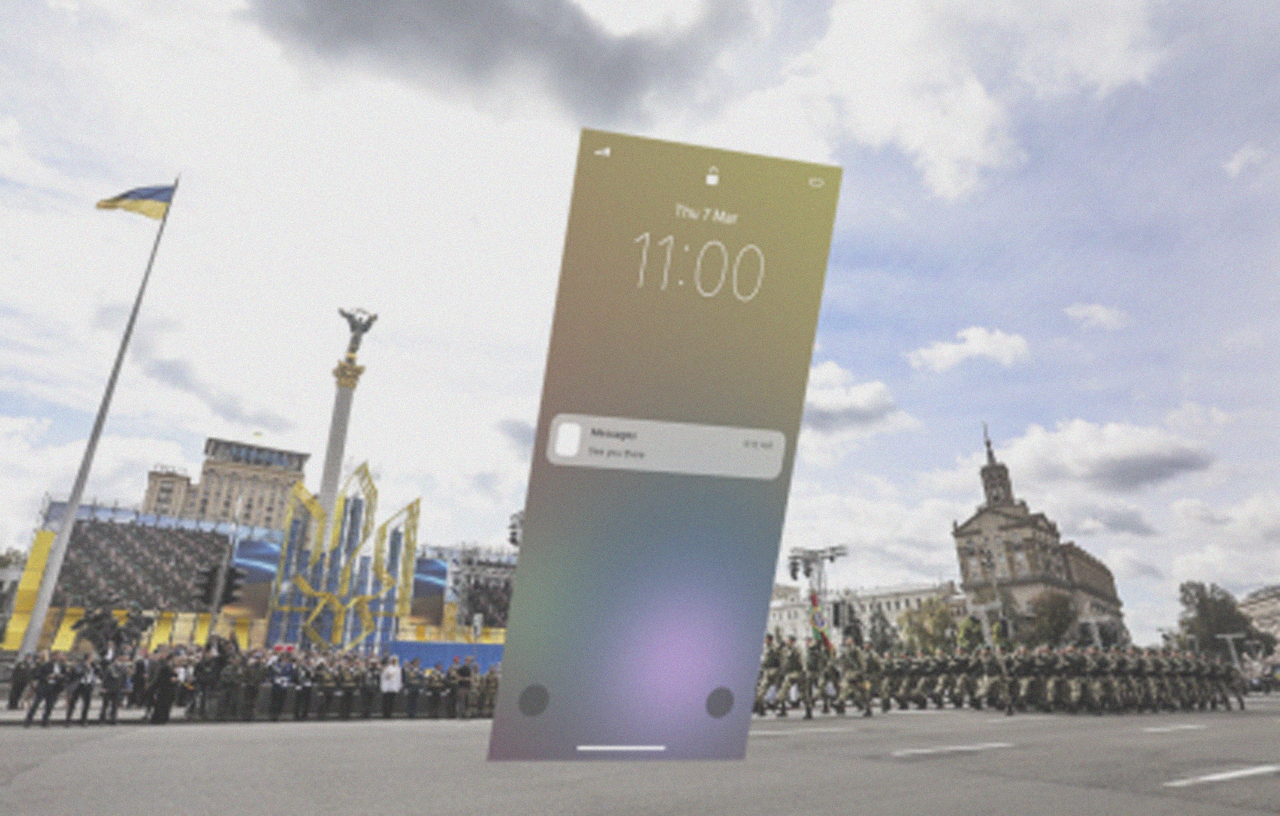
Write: 11,00
